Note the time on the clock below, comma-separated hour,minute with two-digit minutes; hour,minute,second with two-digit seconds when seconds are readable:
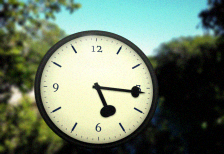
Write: 5,16
